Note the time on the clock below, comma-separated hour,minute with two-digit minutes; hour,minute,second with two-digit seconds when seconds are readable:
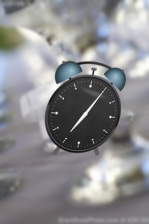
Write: 7,05
